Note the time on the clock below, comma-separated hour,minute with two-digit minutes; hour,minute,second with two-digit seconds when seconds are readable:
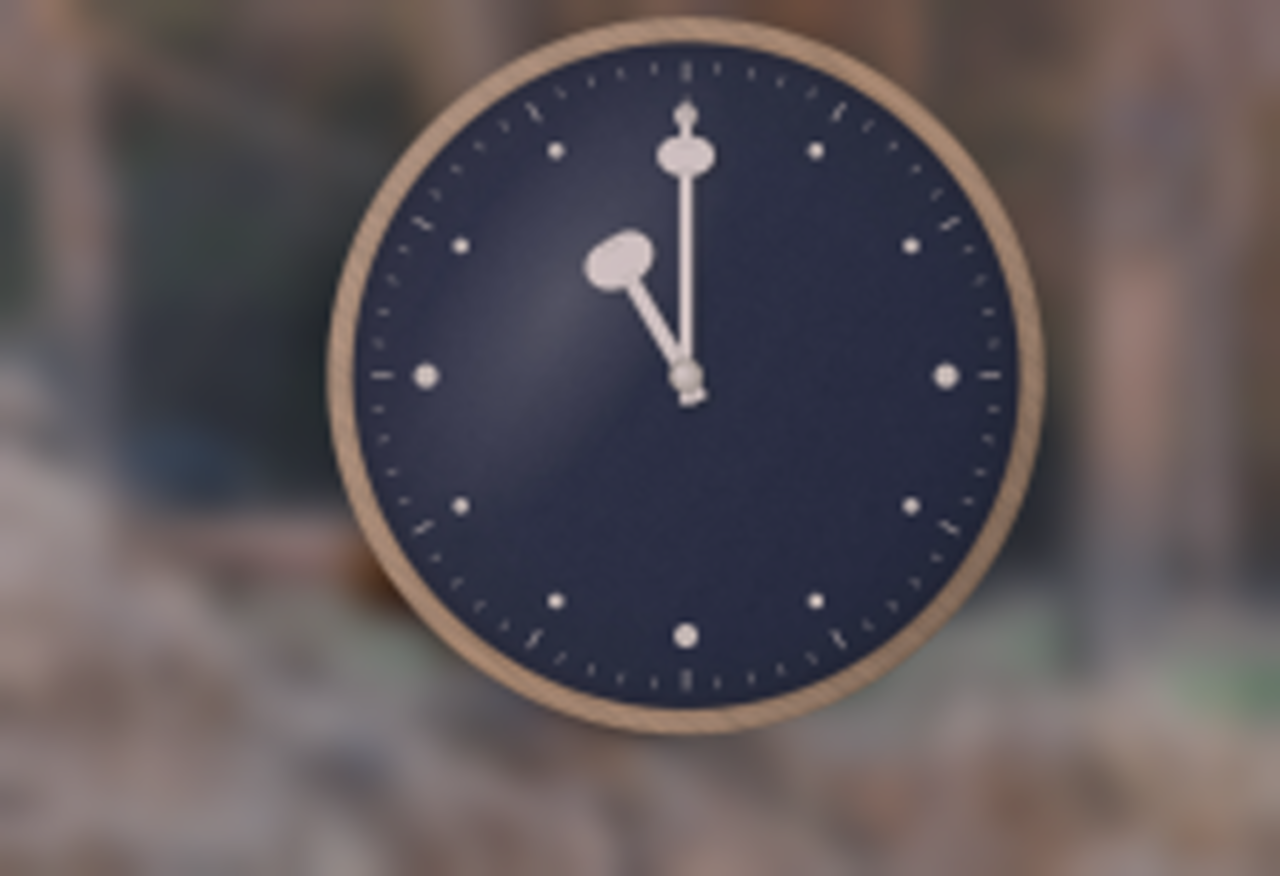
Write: 11,00
